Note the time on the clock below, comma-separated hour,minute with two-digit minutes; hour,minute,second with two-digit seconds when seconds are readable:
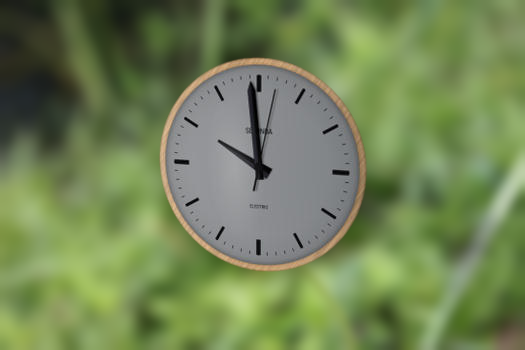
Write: 9,59,02
